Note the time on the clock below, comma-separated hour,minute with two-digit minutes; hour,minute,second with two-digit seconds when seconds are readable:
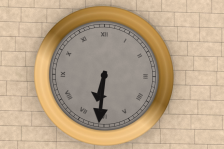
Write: 6,31
